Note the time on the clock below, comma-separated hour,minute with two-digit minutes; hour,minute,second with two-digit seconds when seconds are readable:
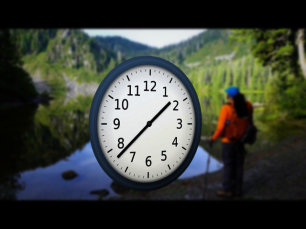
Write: 1,38
